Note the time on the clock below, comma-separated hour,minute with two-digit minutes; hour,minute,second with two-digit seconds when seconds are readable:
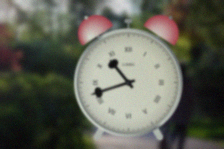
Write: 10,42
